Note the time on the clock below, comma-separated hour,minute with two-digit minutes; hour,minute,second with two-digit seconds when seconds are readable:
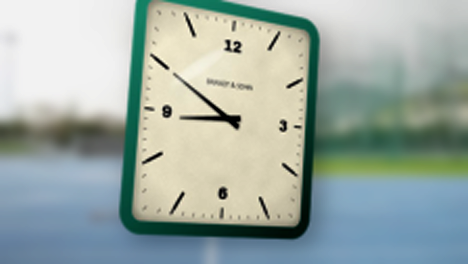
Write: 8,50
